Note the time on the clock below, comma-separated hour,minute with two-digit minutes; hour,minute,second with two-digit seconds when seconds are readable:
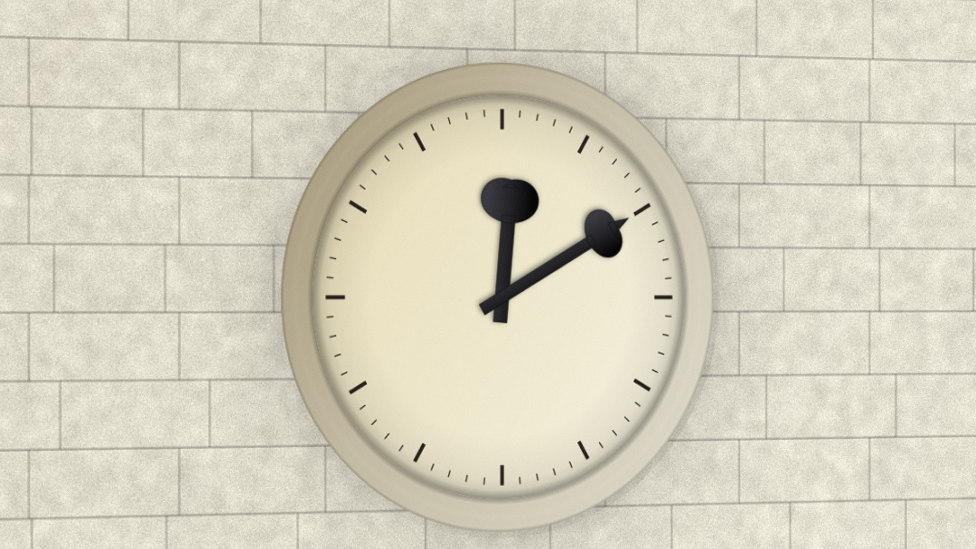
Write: 12,10
